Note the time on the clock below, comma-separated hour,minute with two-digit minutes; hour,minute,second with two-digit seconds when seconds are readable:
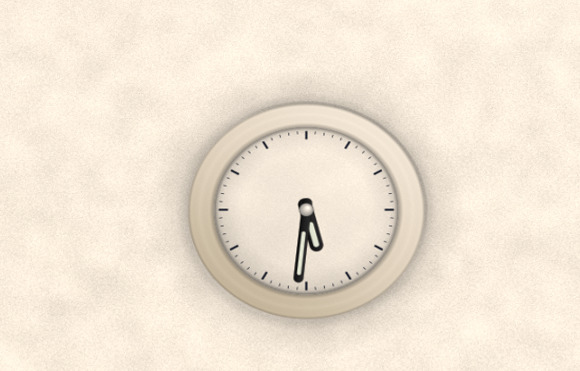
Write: 5,31
